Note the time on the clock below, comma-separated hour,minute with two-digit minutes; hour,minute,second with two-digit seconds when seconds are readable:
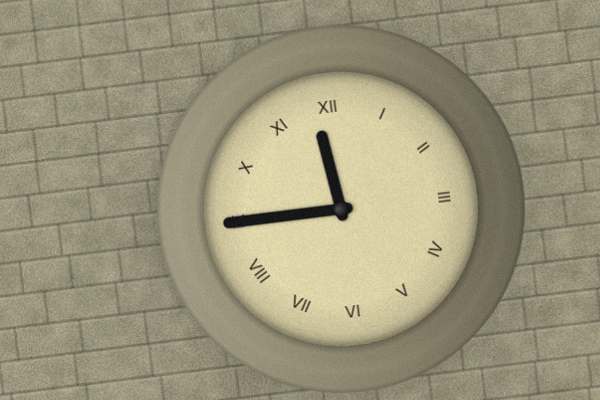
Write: 11,45
